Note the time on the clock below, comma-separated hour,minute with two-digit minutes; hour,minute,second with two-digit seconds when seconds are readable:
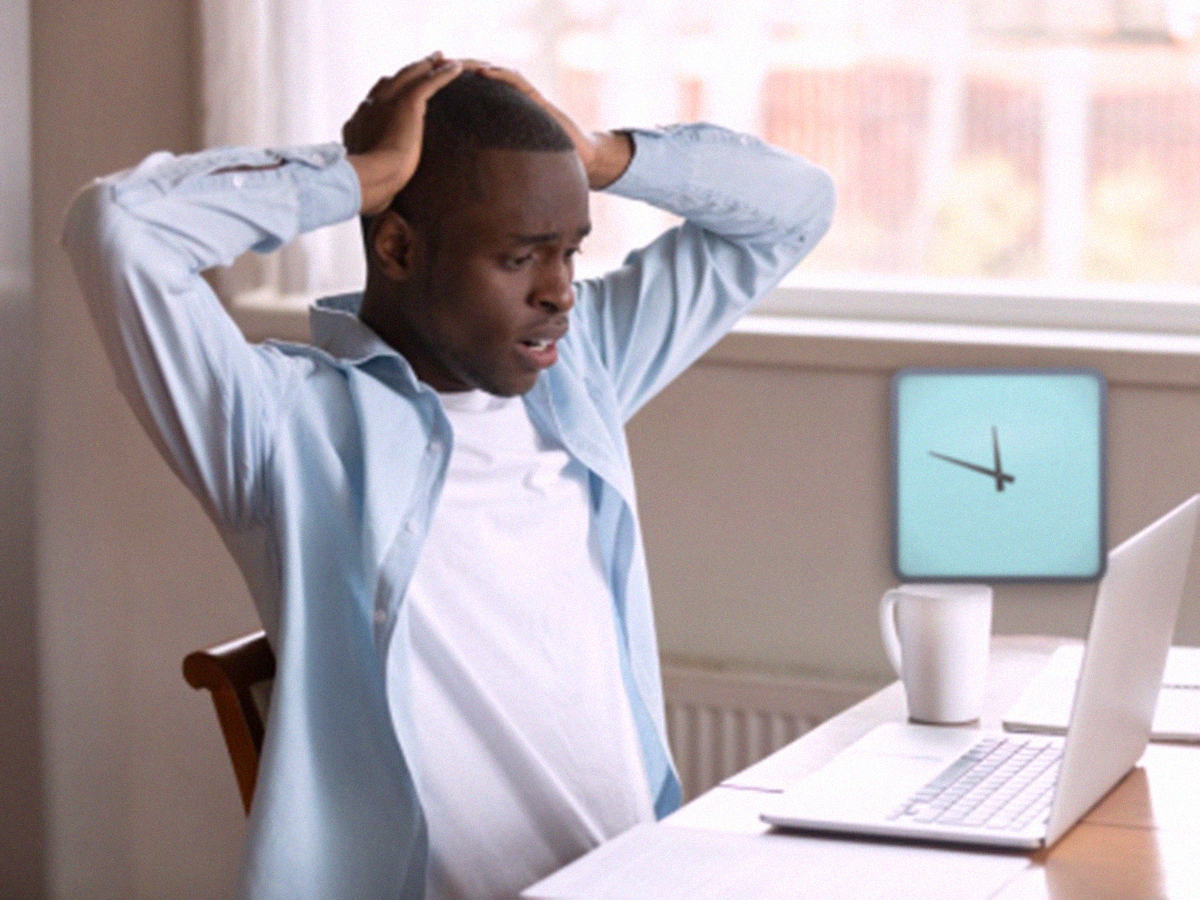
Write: 11,48
